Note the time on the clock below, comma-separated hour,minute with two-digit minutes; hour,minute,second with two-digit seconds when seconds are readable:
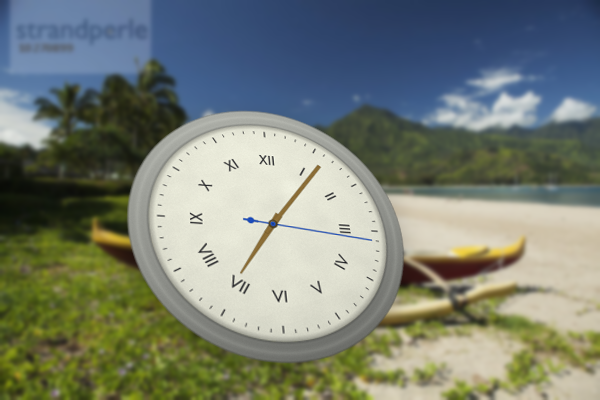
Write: 7,06,16
